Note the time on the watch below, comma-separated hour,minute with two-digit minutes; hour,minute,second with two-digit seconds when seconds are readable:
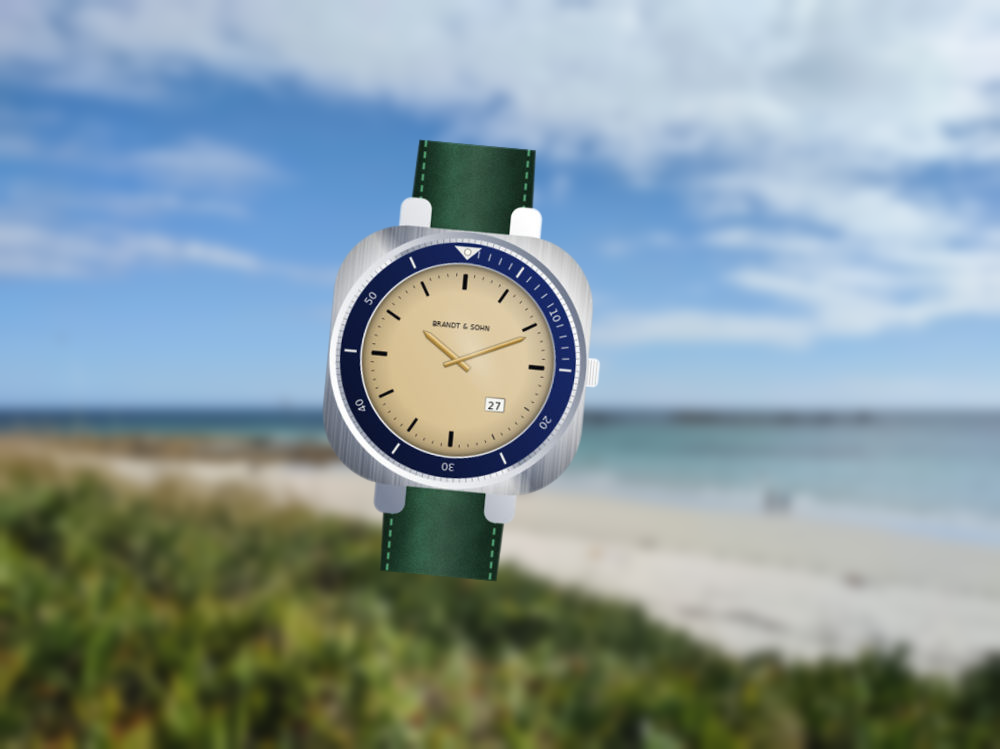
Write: 10,11
